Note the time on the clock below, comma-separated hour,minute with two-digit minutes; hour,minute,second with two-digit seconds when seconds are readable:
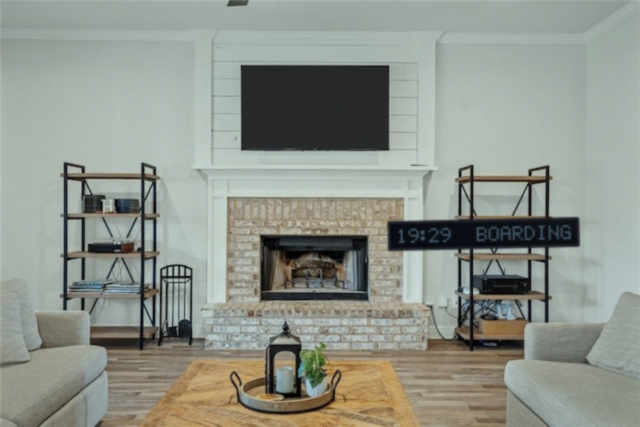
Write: 19,29
